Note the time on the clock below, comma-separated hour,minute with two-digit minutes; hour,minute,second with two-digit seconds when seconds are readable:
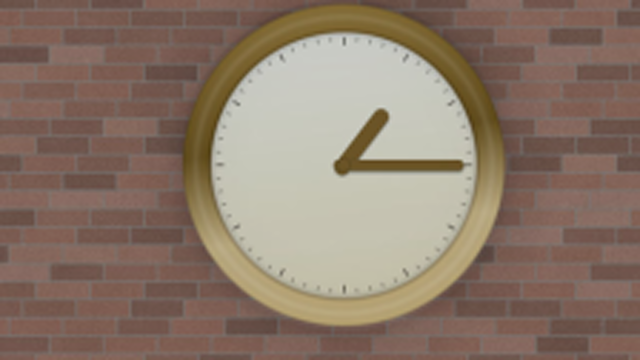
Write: 1,15
